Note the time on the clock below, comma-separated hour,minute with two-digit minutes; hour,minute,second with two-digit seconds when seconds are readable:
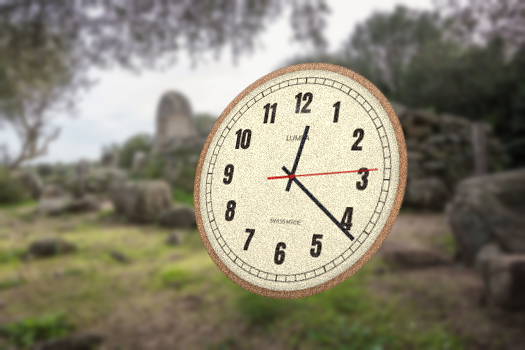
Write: 12,21,14
